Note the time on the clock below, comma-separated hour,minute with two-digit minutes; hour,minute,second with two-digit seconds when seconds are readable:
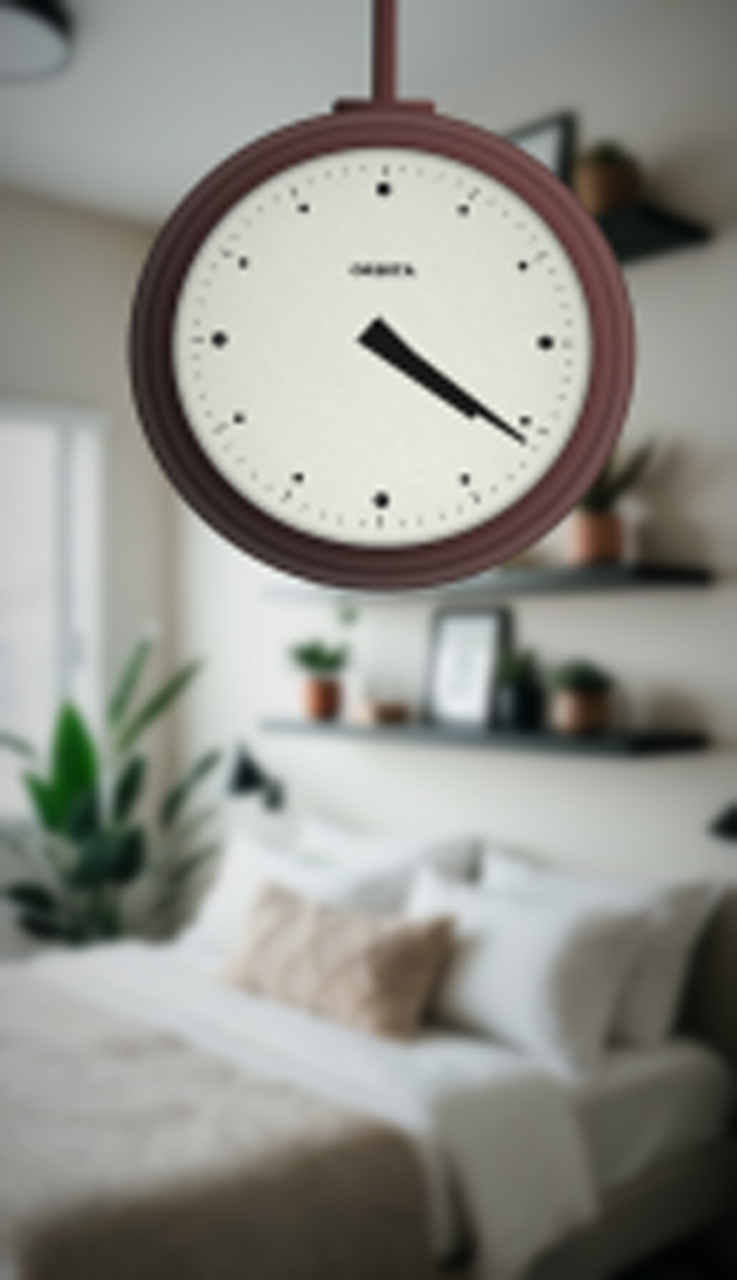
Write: 4,21
